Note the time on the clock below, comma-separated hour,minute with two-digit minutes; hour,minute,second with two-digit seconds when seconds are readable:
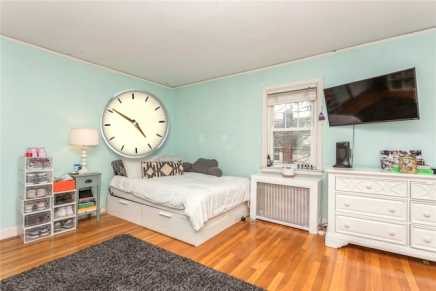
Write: 4,51
